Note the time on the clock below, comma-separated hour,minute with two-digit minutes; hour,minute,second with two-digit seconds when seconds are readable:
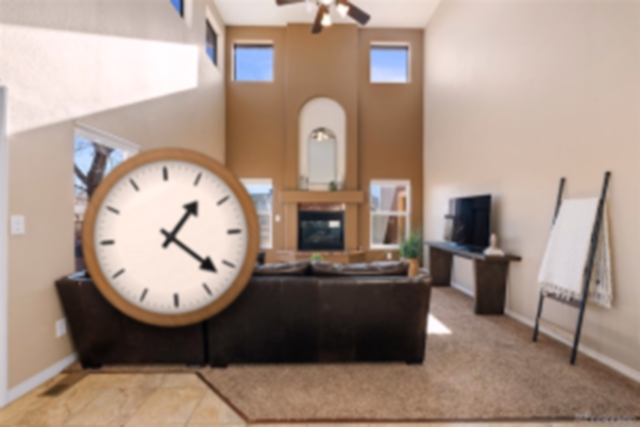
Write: 1,22
